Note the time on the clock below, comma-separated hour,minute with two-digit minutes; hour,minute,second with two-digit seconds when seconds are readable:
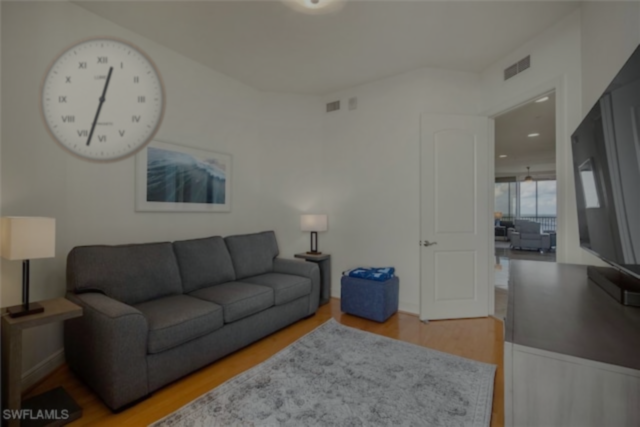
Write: 12,33
